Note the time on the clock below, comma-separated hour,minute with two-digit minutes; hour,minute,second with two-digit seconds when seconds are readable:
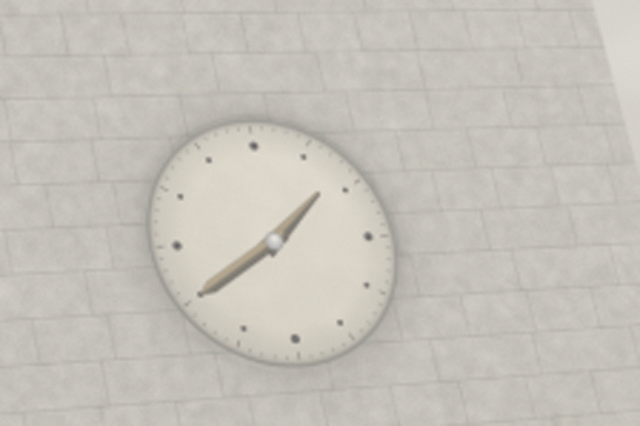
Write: 1,40
